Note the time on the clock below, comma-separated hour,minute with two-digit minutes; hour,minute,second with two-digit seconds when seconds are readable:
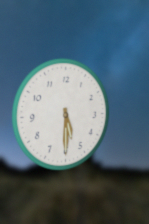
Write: 5,30
